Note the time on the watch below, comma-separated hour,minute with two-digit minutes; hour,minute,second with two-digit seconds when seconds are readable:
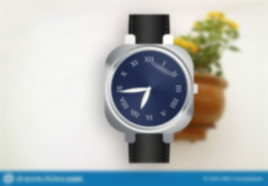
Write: 6,44
